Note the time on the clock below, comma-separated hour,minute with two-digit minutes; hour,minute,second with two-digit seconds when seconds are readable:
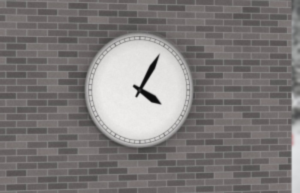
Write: 4,05
